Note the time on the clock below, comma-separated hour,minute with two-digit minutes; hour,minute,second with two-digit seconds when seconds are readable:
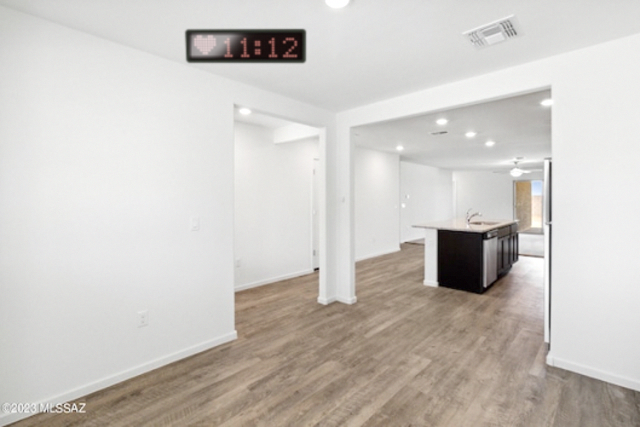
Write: 11,12
